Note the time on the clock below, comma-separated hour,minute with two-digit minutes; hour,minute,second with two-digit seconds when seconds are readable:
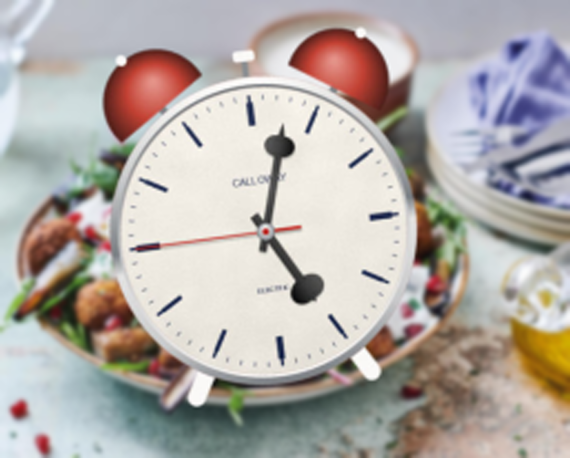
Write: 5,02,45
